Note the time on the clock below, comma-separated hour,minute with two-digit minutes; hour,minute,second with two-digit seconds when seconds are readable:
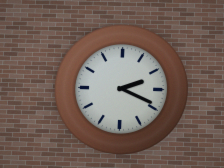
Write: 2,19
